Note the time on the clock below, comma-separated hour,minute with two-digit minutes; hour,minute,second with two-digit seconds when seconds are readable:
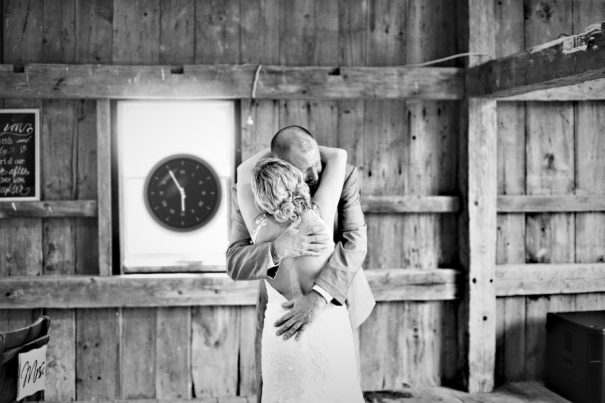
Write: 5,55
